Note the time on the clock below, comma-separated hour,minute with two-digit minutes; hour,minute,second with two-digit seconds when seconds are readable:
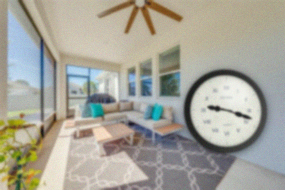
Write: 9,18
